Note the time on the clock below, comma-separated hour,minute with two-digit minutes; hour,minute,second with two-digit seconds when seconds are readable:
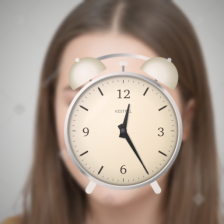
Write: 12,25
